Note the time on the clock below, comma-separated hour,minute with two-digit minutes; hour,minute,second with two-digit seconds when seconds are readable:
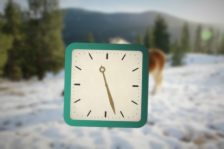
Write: 11,27
